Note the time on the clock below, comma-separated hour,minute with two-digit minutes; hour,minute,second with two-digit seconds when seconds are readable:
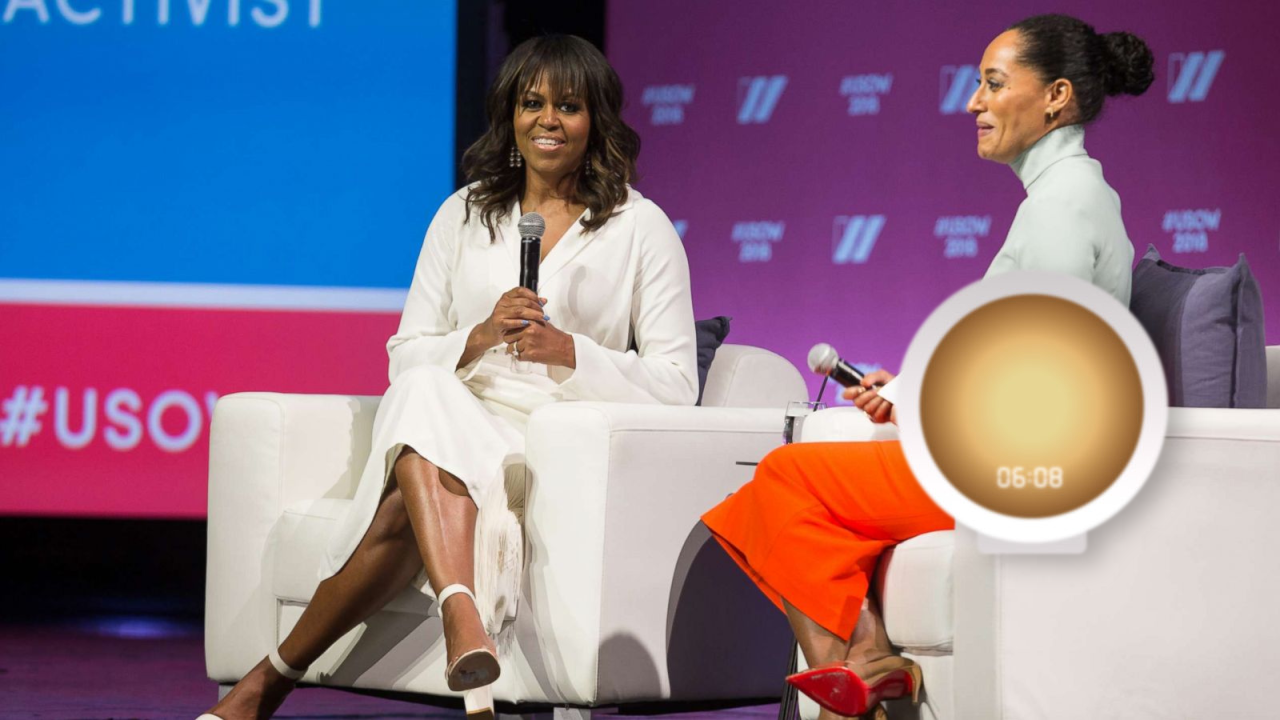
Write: 6,08
